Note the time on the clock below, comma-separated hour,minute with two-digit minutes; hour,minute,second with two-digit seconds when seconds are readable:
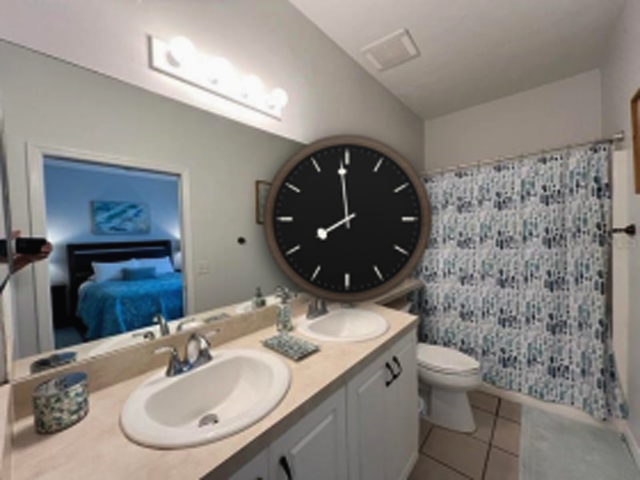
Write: 7,59
